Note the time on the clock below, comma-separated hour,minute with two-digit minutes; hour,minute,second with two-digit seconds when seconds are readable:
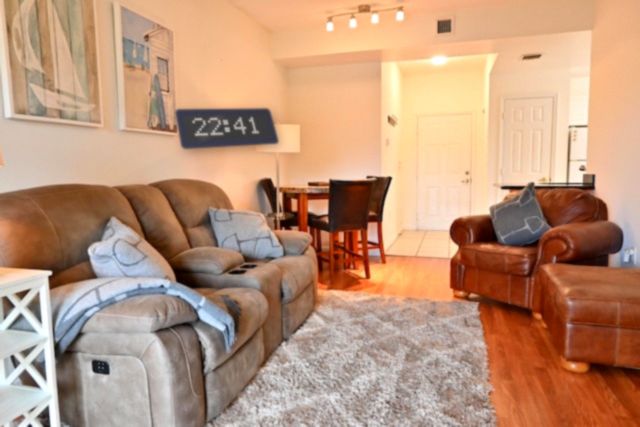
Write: 22,41
